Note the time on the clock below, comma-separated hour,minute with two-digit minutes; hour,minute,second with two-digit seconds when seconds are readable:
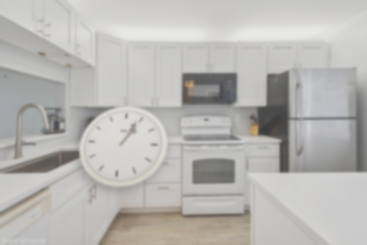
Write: 1,04
